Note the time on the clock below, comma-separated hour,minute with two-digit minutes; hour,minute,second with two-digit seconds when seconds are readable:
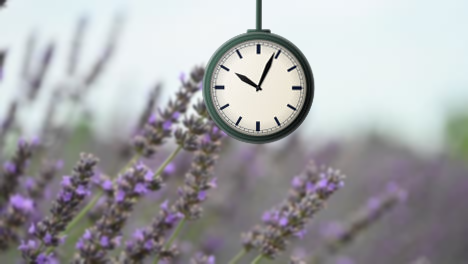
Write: 10,04
